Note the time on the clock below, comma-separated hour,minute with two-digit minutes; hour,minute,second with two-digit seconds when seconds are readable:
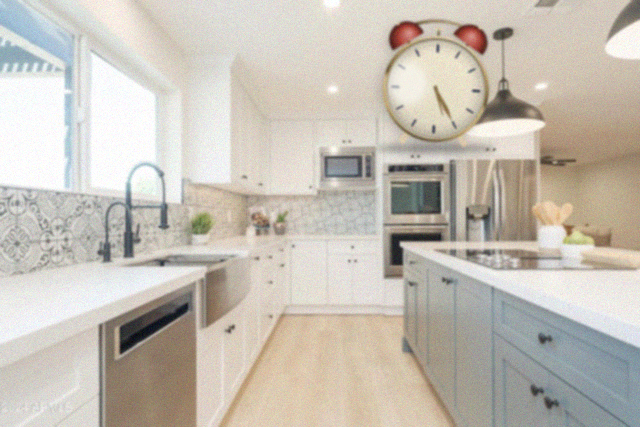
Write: 5,25
